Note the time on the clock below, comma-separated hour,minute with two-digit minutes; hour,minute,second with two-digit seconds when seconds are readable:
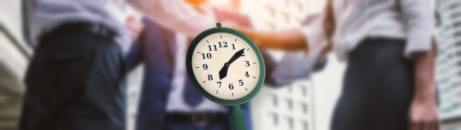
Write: 7,09
